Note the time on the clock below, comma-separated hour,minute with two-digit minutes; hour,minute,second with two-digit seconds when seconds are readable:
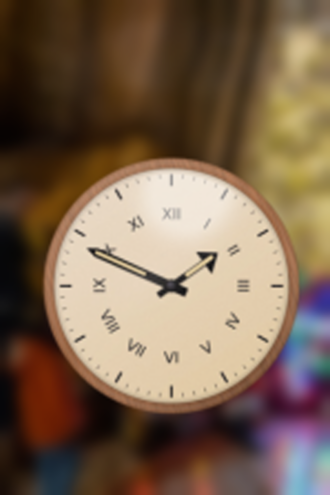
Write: 1,49
